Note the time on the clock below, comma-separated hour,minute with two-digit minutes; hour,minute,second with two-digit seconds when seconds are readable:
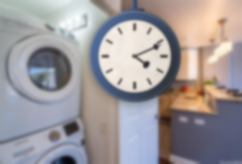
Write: 4,11
